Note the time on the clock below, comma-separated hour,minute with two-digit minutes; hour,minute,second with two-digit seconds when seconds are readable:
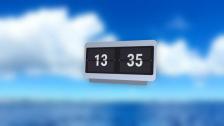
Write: 13,35
